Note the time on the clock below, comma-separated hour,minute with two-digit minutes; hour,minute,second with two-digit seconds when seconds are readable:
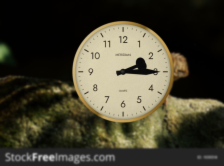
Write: 2,15
